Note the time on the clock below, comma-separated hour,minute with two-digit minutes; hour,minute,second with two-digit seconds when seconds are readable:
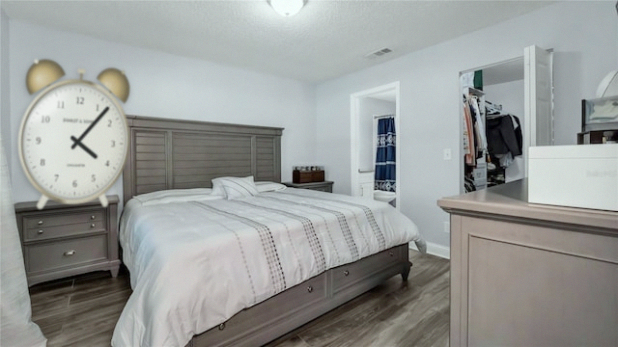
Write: 4,07
